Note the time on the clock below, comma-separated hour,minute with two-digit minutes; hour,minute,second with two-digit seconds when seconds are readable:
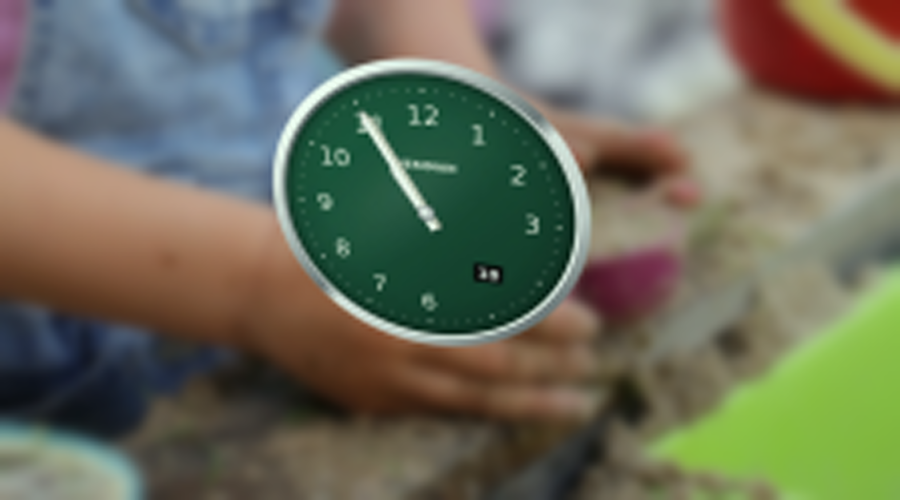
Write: 10,55
